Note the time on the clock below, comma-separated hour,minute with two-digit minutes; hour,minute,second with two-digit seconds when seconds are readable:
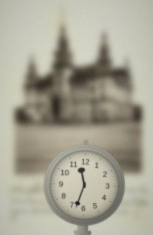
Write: 11,33
